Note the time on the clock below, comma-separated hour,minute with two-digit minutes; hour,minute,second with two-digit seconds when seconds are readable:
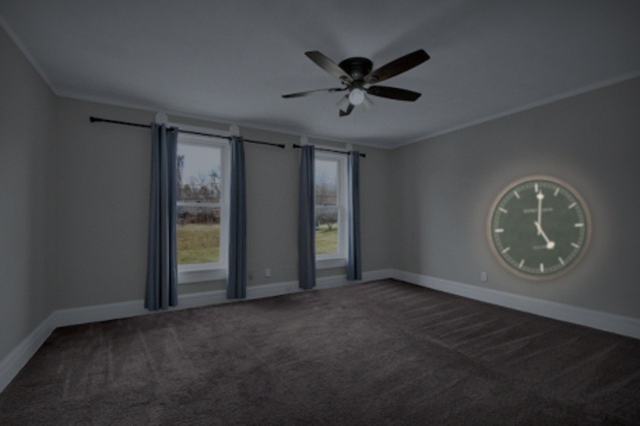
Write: 5,01
